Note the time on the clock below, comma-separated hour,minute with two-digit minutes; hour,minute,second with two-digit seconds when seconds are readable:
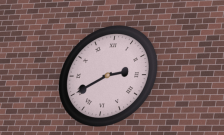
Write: 2,40
